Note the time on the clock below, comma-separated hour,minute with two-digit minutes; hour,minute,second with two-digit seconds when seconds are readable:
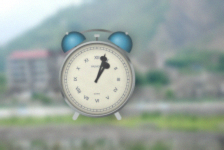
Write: 1,03
